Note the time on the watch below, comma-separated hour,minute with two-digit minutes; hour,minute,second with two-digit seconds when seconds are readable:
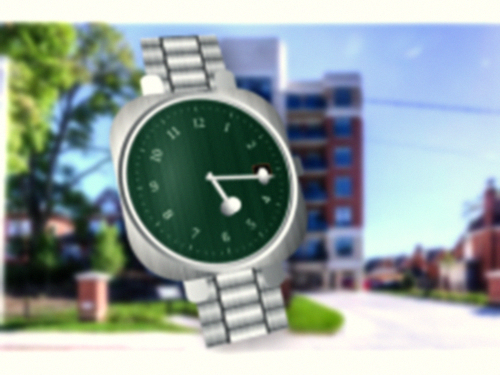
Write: 5,16
